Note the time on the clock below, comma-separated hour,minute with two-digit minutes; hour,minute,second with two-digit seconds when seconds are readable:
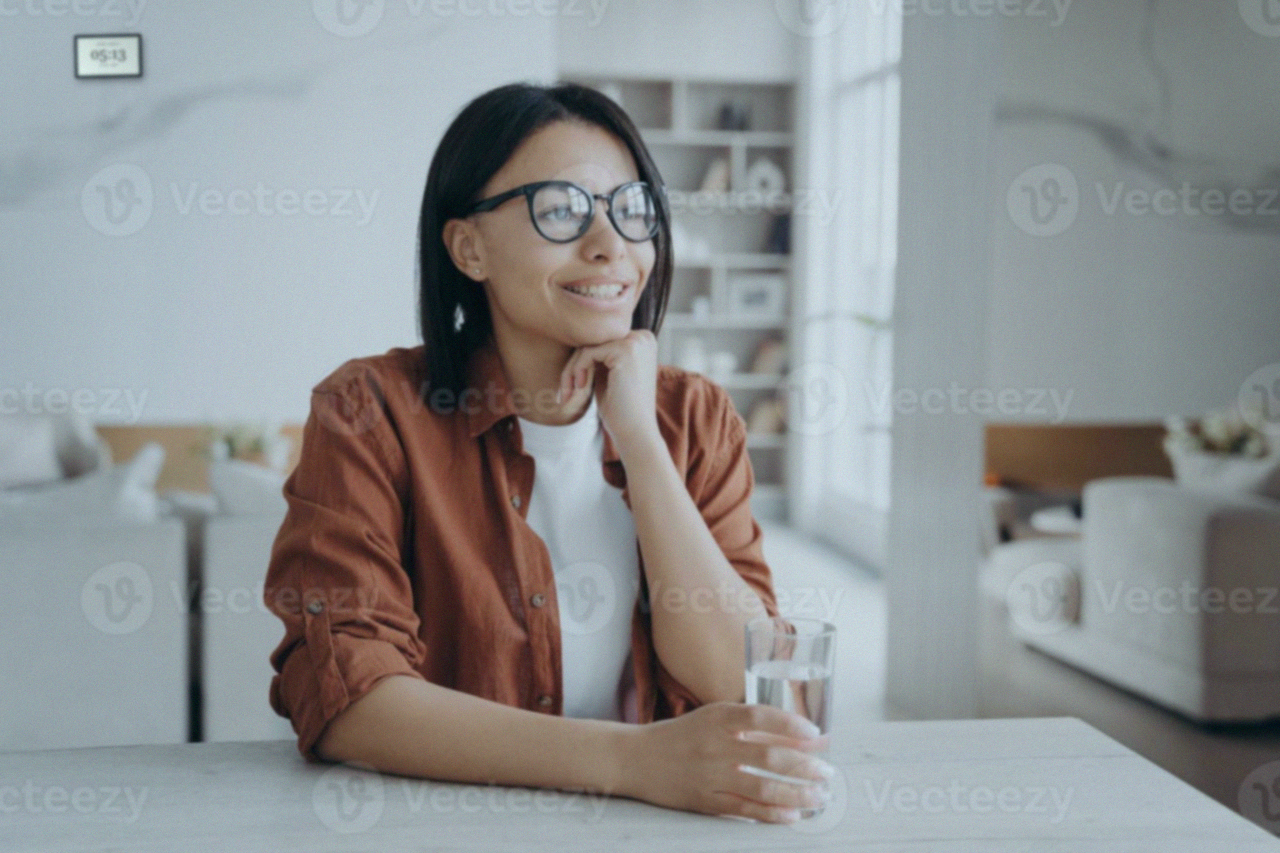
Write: 5,13
